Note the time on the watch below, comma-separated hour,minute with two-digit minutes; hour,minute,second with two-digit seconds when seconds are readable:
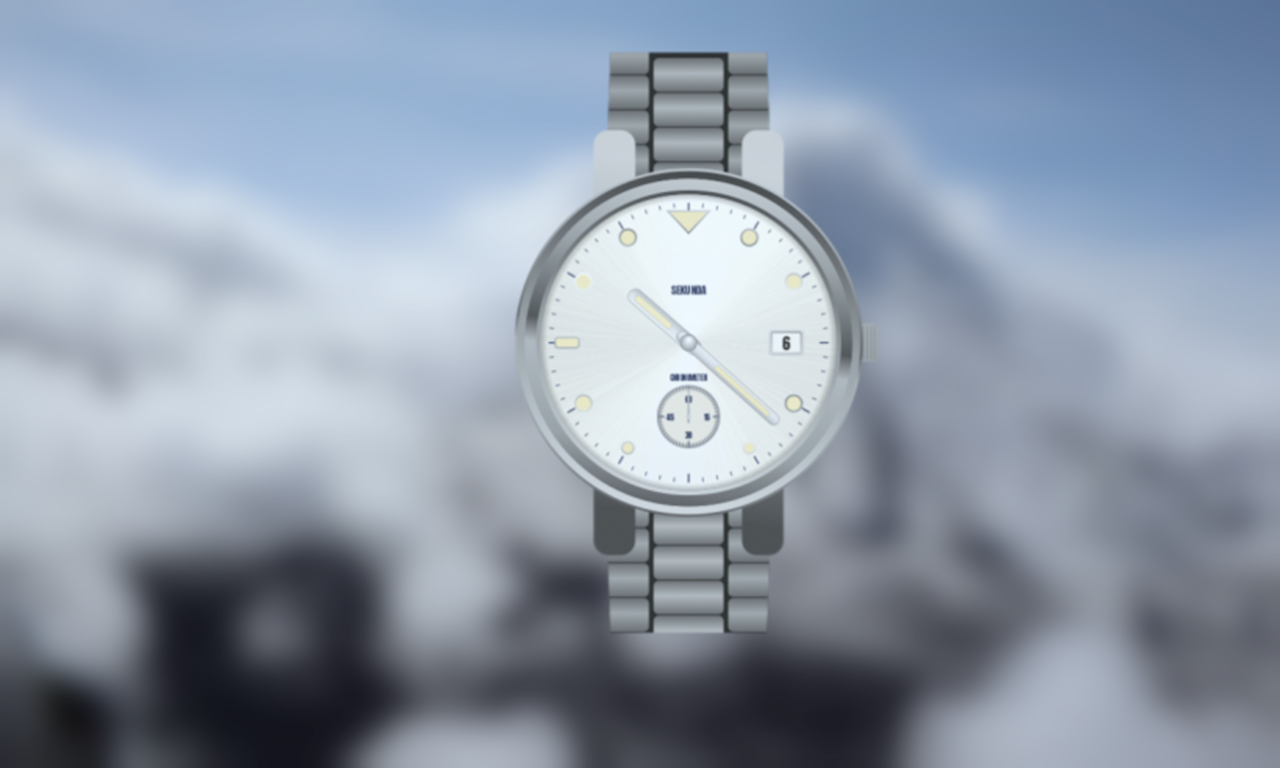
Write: 10,22
